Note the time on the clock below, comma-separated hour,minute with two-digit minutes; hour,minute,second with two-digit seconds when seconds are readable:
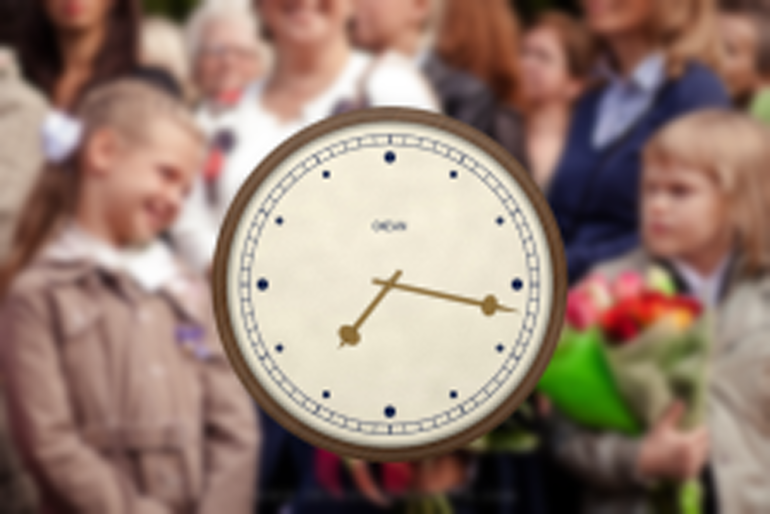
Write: 7,17
